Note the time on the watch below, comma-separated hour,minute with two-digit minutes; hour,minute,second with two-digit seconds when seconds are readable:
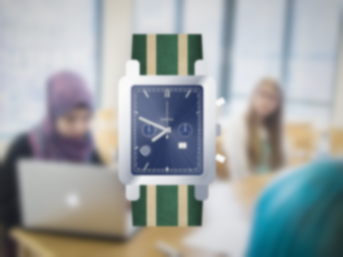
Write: 7,49
